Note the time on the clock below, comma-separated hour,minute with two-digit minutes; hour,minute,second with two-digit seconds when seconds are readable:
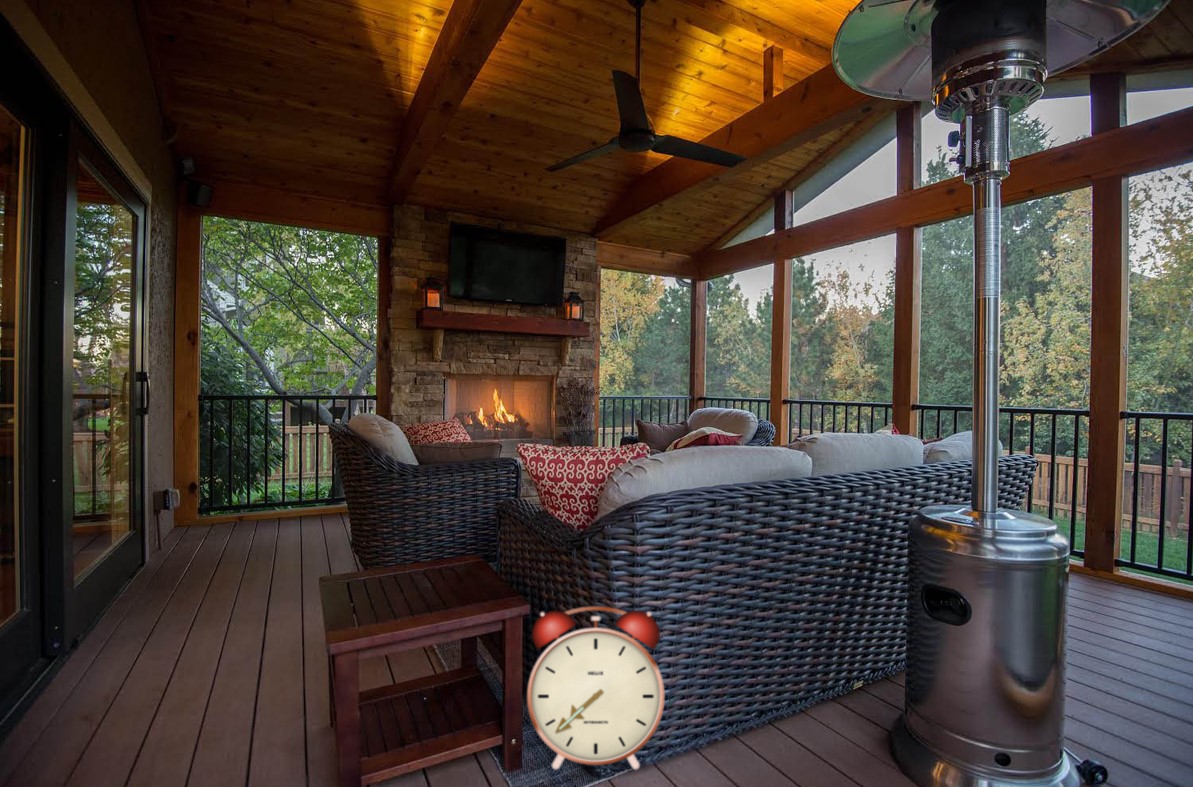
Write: 7,38
